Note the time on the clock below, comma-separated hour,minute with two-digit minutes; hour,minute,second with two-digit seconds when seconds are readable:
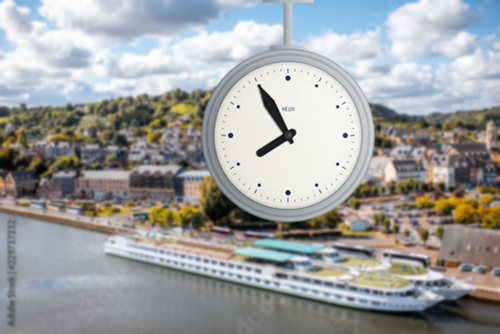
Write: 7,55
